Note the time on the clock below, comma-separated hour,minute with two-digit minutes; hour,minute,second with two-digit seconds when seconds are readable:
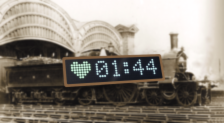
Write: 1,44
